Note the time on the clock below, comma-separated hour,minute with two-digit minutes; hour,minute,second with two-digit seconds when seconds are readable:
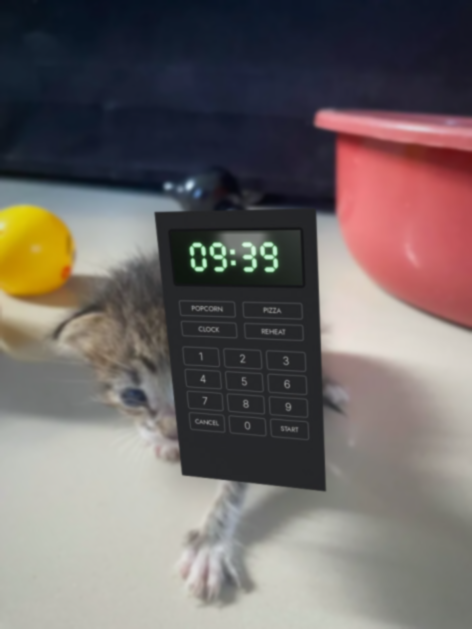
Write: 9,39
